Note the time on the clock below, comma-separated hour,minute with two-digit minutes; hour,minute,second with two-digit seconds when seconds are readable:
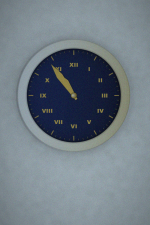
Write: 10,54
